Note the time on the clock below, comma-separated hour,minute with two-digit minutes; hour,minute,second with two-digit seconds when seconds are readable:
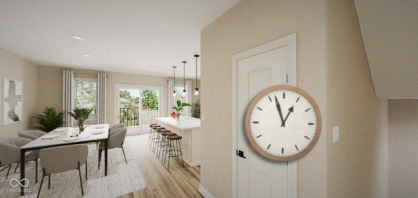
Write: 12,57
